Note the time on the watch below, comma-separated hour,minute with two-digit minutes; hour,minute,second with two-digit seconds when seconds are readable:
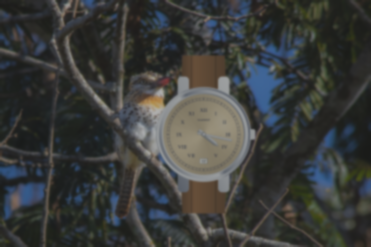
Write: 4,17
